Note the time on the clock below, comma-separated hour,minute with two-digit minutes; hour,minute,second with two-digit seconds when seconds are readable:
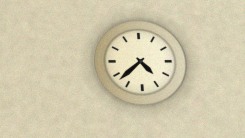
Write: 4,38
